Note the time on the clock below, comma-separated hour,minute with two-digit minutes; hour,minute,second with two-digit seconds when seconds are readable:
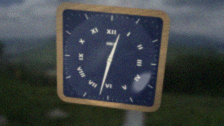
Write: 12,32
